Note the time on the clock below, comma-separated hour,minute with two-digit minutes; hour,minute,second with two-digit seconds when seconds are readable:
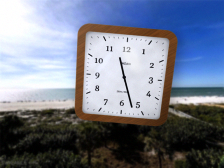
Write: 11,27
